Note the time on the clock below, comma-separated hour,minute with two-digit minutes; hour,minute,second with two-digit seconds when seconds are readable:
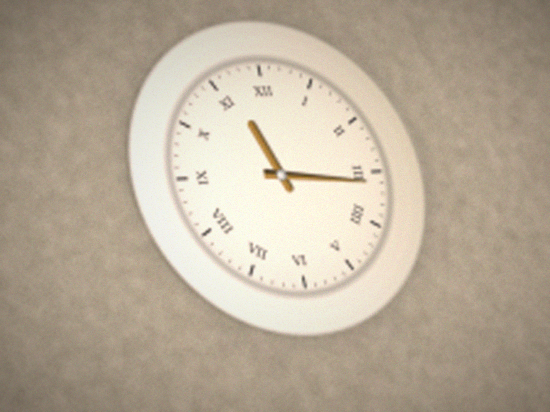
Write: 11,16
